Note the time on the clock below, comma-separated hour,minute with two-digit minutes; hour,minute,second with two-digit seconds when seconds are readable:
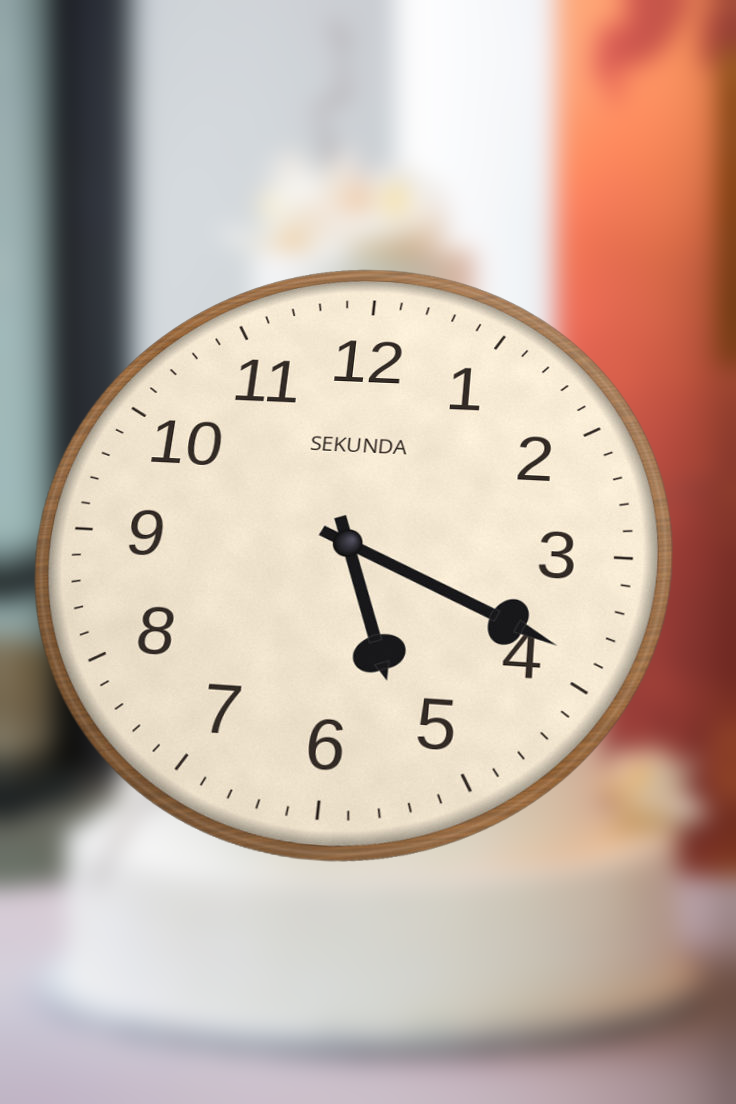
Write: 5,19
